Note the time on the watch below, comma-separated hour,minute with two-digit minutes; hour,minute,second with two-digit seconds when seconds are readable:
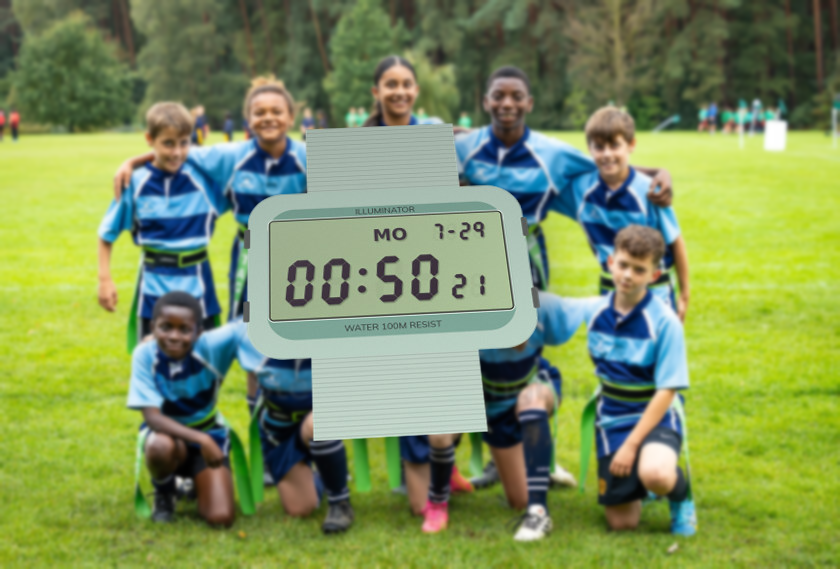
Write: 0,50,21
